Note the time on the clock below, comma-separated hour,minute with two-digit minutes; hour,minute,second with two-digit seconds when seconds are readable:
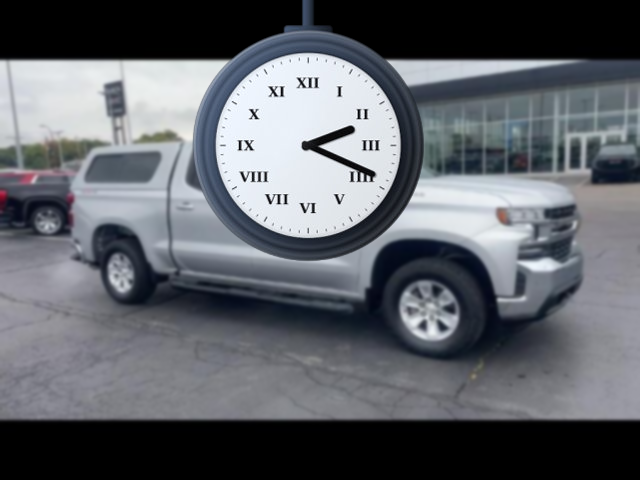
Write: 2,19
